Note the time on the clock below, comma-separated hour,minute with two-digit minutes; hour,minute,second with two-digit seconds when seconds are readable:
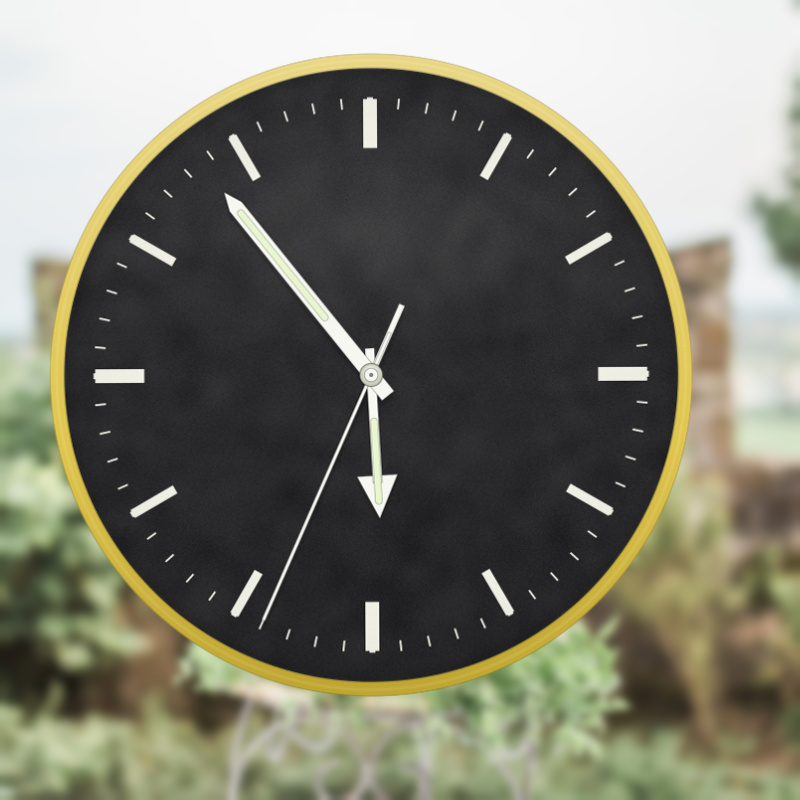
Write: 5,53,34
